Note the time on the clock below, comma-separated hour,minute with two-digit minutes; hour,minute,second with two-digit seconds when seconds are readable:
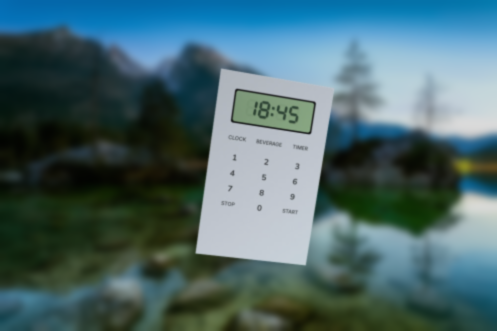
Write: 18,45
